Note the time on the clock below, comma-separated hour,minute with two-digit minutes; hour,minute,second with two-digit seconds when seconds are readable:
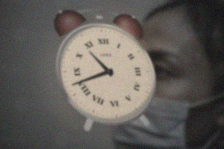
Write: 10,42
